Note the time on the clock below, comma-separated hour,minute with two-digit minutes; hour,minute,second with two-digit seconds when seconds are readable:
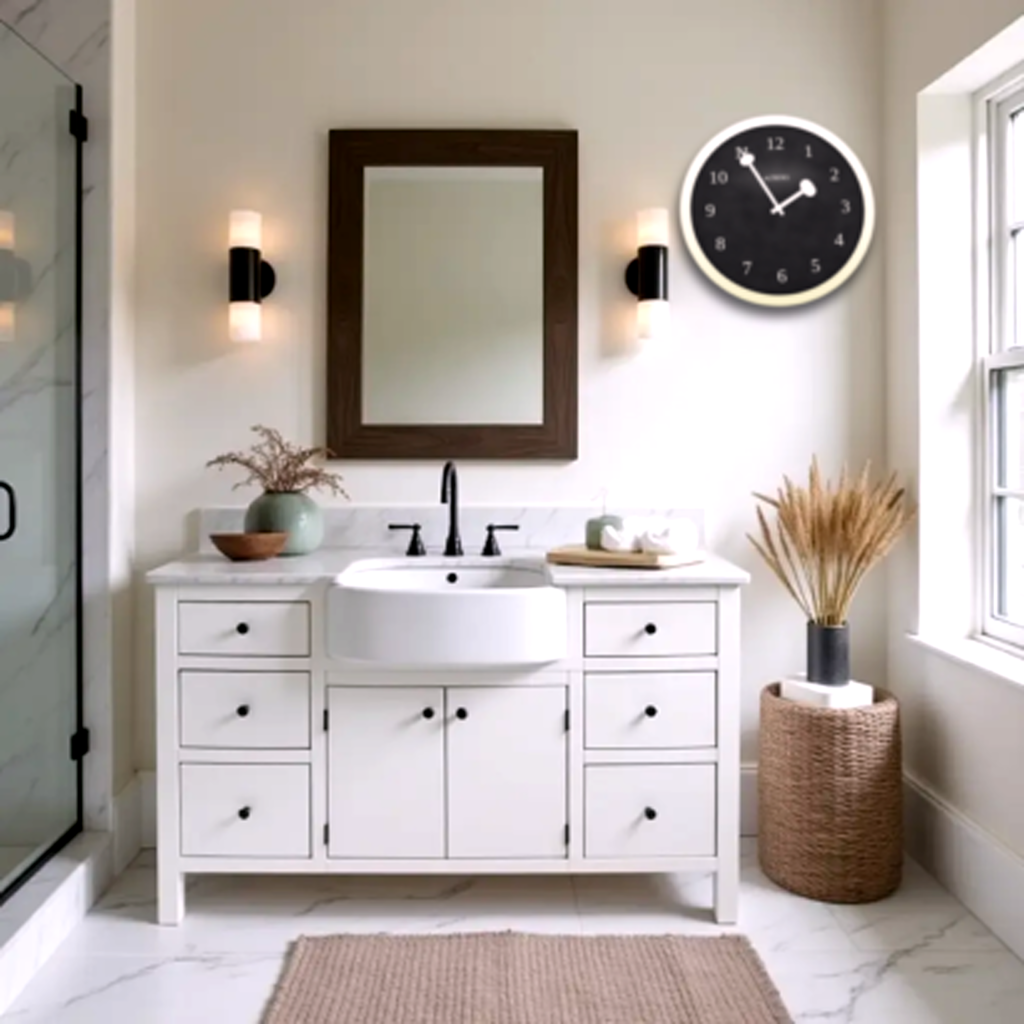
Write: 1,55
